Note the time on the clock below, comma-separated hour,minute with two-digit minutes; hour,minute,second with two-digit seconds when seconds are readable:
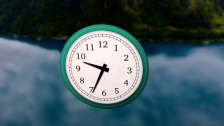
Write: 9,34
